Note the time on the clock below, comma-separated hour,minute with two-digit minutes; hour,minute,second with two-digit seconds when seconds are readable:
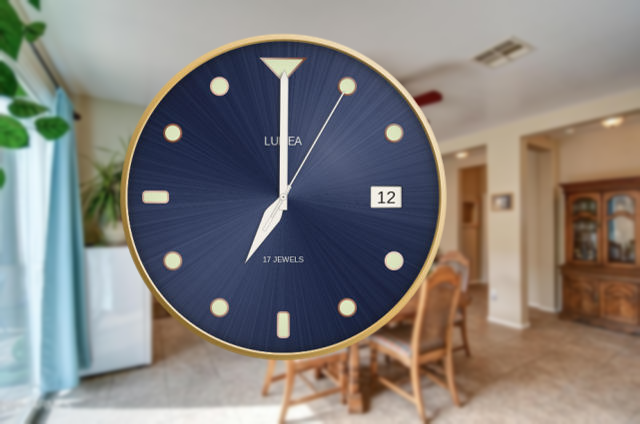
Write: 7,00,05
